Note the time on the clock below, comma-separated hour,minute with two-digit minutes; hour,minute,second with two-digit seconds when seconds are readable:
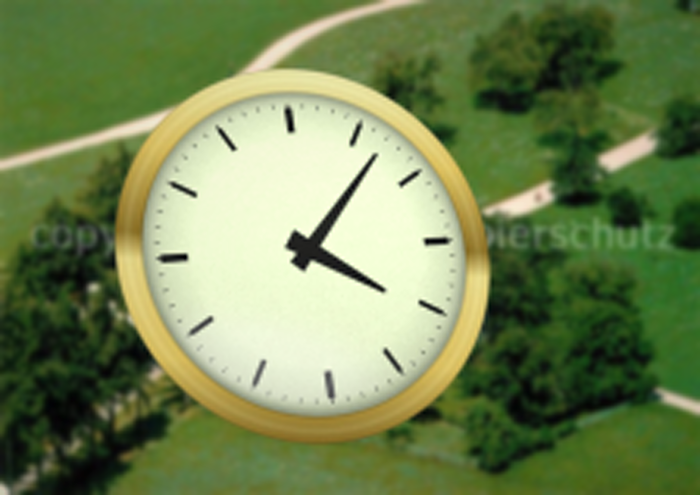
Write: 4,07
